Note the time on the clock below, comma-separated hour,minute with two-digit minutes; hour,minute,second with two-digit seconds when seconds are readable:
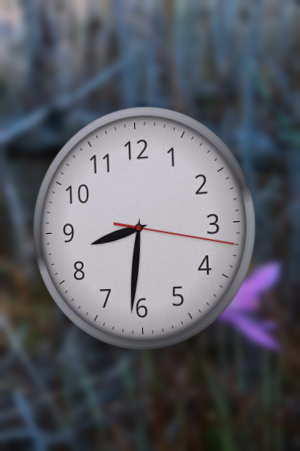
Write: 8,31,17
